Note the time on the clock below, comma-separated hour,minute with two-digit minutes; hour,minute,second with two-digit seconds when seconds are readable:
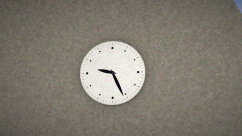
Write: 9,26
